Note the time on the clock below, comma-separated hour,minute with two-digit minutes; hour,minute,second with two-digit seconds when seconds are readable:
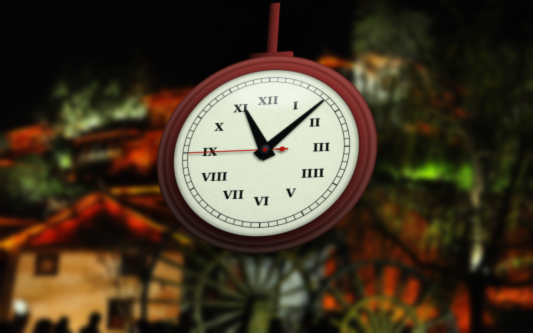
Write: 11,07,45
